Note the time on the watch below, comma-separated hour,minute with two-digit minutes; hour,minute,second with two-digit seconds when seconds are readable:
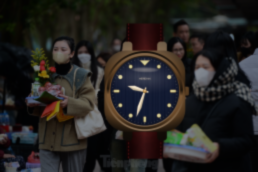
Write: 9,33
